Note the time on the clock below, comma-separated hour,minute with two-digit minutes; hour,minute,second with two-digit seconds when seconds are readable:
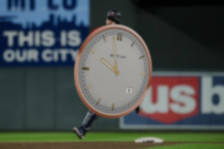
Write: 9,58
